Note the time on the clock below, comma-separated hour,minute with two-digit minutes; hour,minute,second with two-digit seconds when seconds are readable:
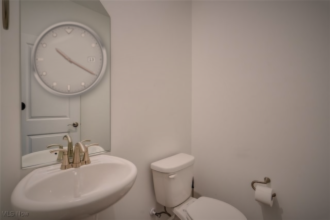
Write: 10,20
